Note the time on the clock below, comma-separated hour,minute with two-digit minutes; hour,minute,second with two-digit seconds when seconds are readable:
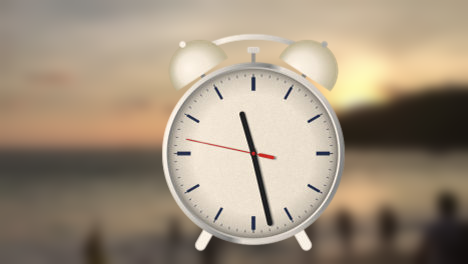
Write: 11,27,47
